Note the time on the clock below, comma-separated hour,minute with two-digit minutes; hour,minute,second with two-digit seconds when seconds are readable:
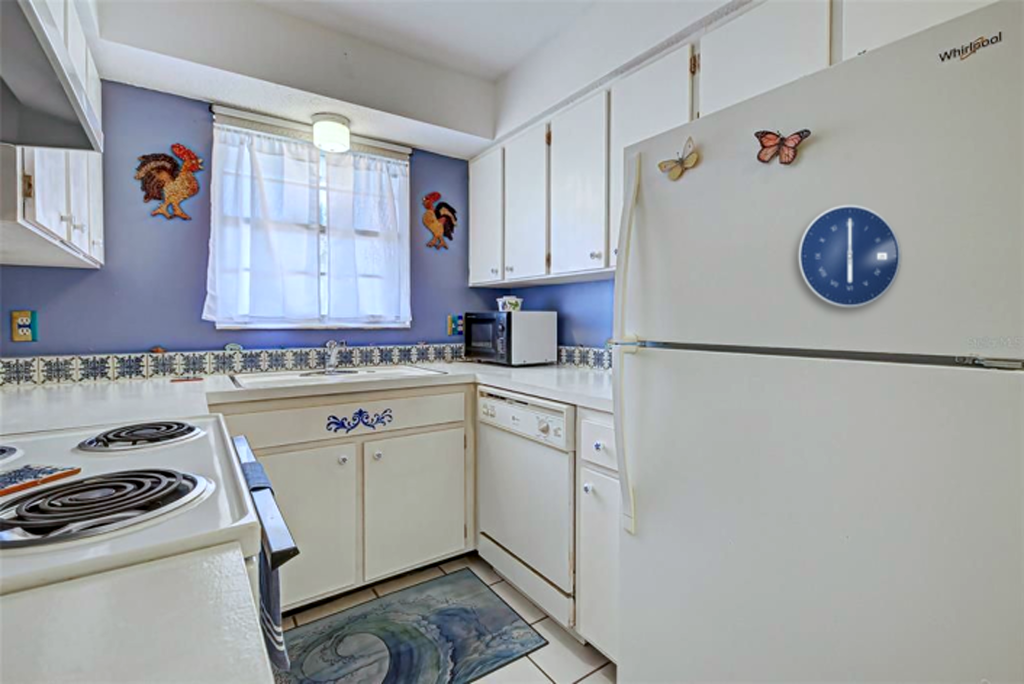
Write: 6,00
